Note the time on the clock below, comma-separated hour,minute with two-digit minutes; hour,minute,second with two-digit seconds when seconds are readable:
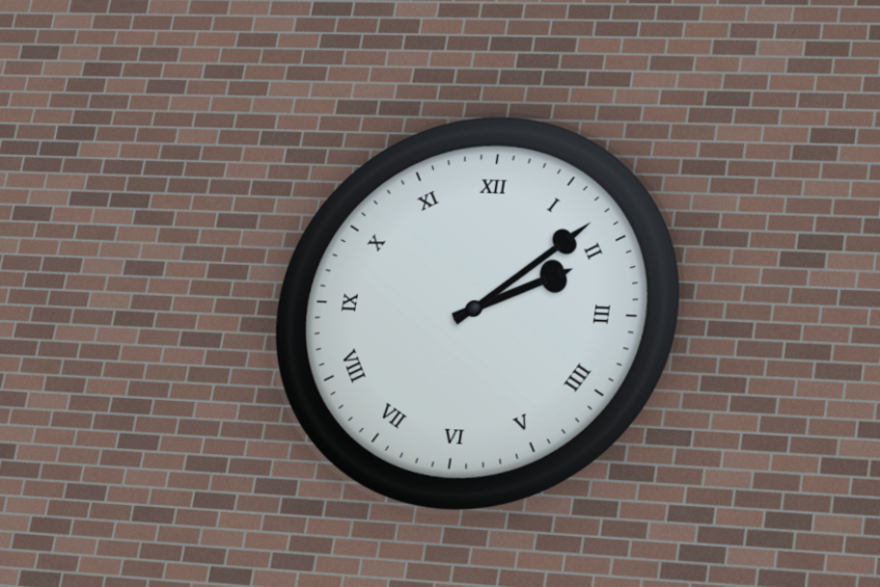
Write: 2,08
